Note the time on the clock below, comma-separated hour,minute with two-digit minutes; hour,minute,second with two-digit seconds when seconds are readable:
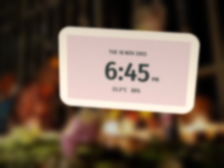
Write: 6,45
